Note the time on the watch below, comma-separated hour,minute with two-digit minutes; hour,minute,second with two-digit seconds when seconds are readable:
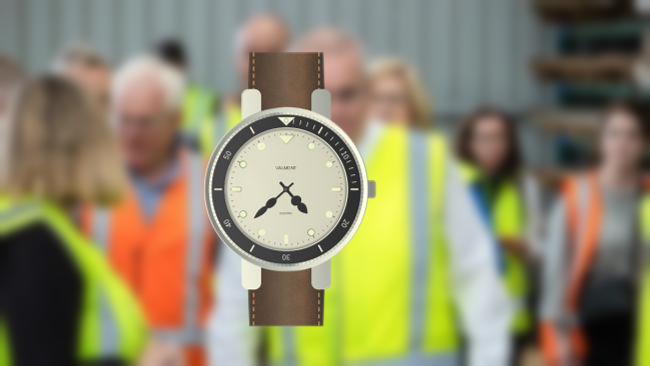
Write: 4,38
